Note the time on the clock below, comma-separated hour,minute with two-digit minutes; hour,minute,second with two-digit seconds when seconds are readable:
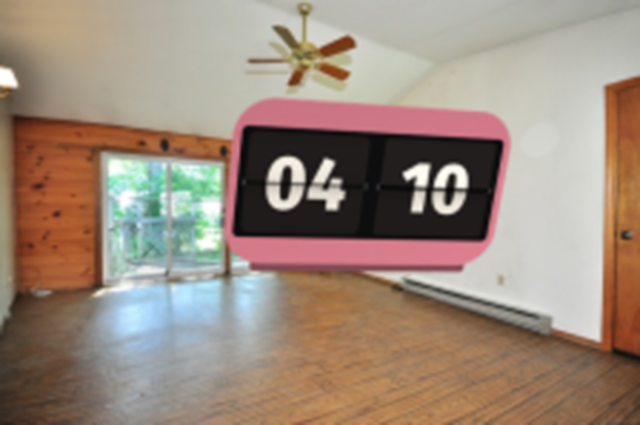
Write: 4,10
